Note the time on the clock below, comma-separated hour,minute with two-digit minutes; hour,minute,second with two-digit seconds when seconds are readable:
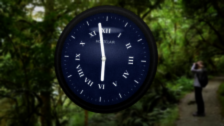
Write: 5,58
